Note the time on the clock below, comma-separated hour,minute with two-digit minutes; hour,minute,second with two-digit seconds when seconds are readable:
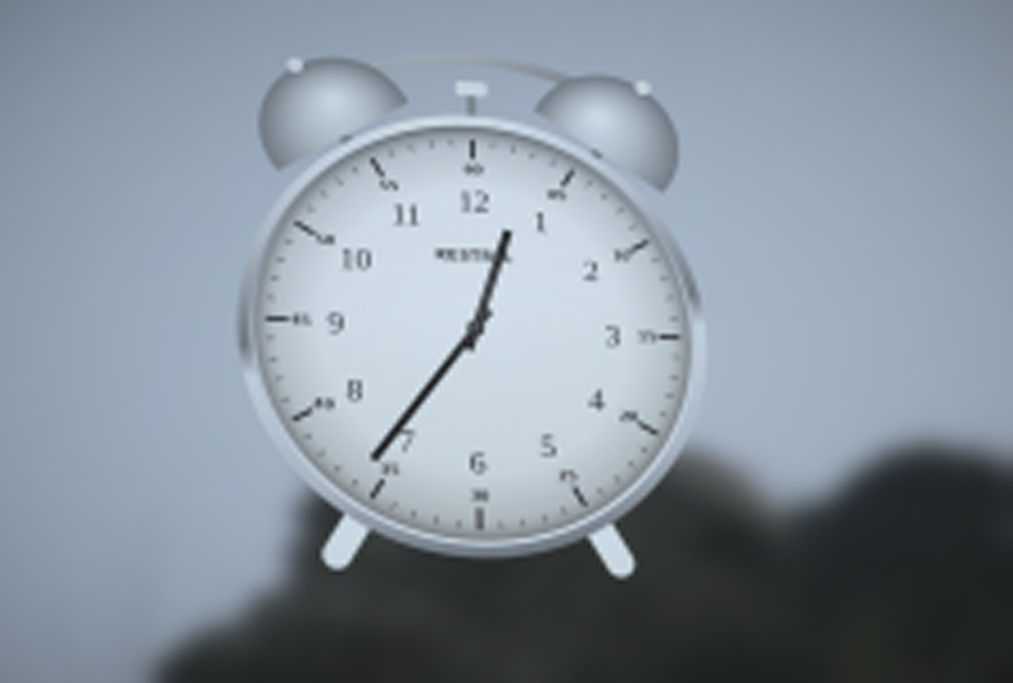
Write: 12,36
